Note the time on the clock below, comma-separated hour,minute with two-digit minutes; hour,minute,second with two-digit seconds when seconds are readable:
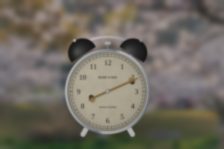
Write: 8,11
